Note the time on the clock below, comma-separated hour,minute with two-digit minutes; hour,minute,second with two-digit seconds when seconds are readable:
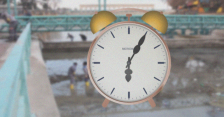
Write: 6,05
